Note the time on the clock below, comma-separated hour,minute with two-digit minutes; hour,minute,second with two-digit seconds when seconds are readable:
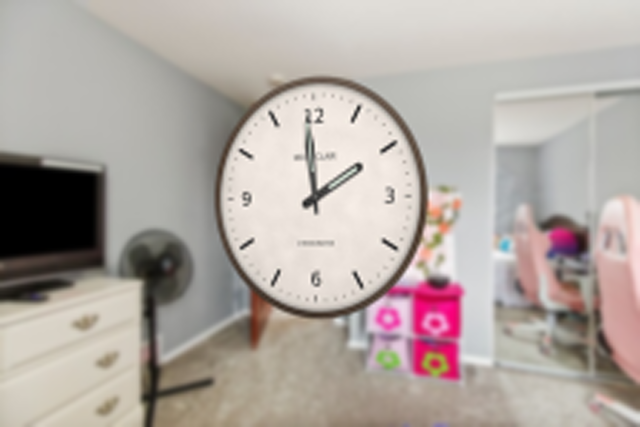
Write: 1,59
